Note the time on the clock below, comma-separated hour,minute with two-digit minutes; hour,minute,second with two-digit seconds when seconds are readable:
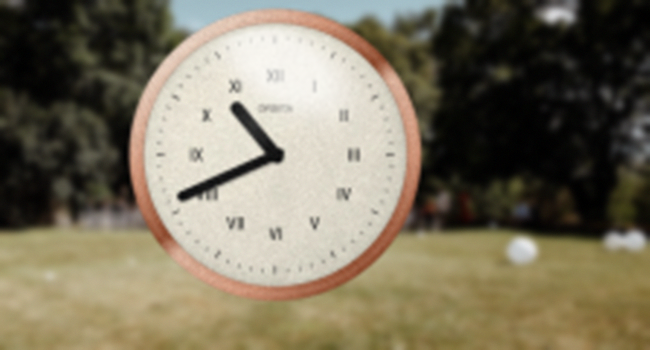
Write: 10,41
